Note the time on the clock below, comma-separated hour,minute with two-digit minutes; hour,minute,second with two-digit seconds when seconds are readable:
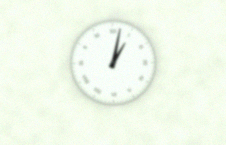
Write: 1,02
